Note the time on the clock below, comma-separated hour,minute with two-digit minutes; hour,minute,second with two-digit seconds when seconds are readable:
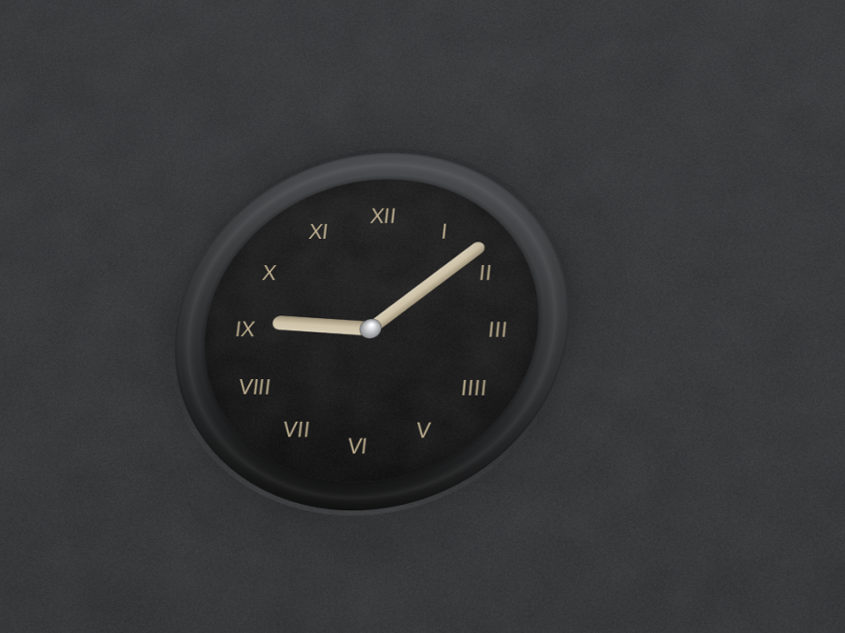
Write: 9,08
